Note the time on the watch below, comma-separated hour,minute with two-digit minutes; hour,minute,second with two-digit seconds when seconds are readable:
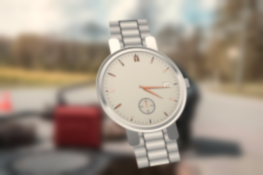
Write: 4,16
